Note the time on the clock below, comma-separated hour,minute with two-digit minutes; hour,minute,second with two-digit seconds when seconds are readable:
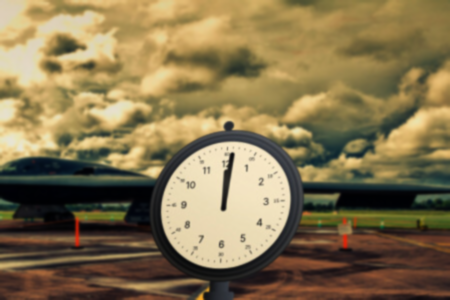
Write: 12,01
